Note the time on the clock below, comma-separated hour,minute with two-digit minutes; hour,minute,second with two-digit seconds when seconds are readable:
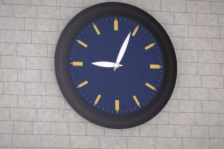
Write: 9,04
